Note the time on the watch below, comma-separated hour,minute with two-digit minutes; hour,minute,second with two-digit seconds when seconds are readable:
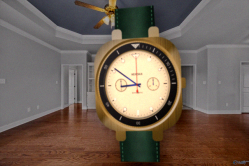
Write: 8,51
